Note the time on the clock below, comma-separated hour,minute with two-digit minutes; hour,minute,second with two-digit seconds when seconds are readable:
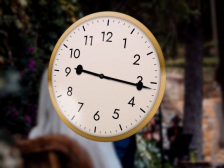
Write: 9,16
